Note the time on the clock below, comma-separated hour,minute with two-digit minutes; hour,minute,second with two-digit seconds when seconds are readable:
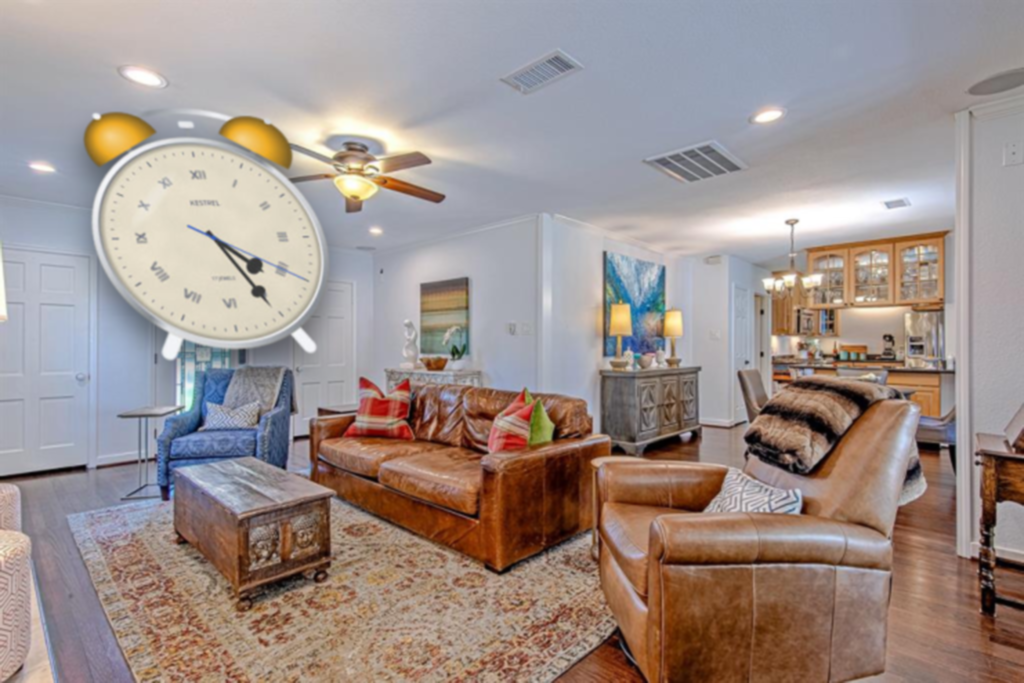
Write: 4,25,20
